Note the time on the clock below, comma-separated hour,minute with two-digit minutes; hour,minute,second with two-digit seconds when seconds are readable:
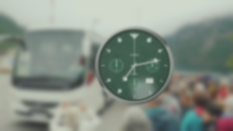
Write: 7,13
